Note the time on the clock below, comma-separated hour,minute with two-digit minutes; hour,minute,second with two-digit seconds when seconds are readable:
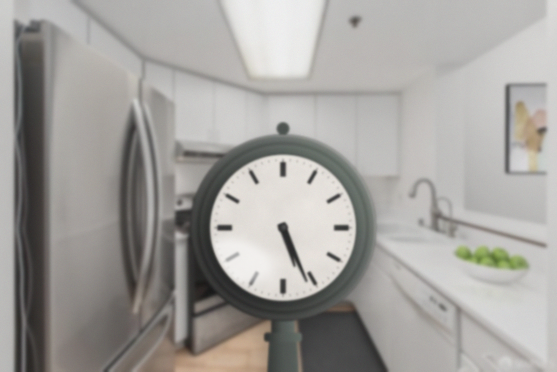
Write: 5,26
